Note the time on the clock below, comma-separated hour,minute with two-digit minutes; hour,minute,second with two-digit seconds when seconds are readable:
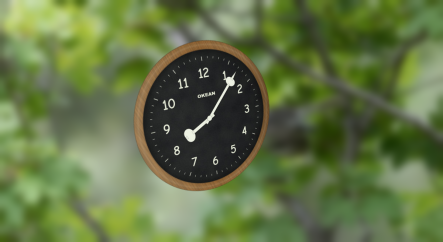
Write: 8,07
